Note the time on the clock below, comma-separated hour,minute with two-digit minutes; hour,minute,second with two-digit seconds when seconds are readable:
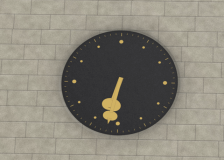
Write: 6,32
